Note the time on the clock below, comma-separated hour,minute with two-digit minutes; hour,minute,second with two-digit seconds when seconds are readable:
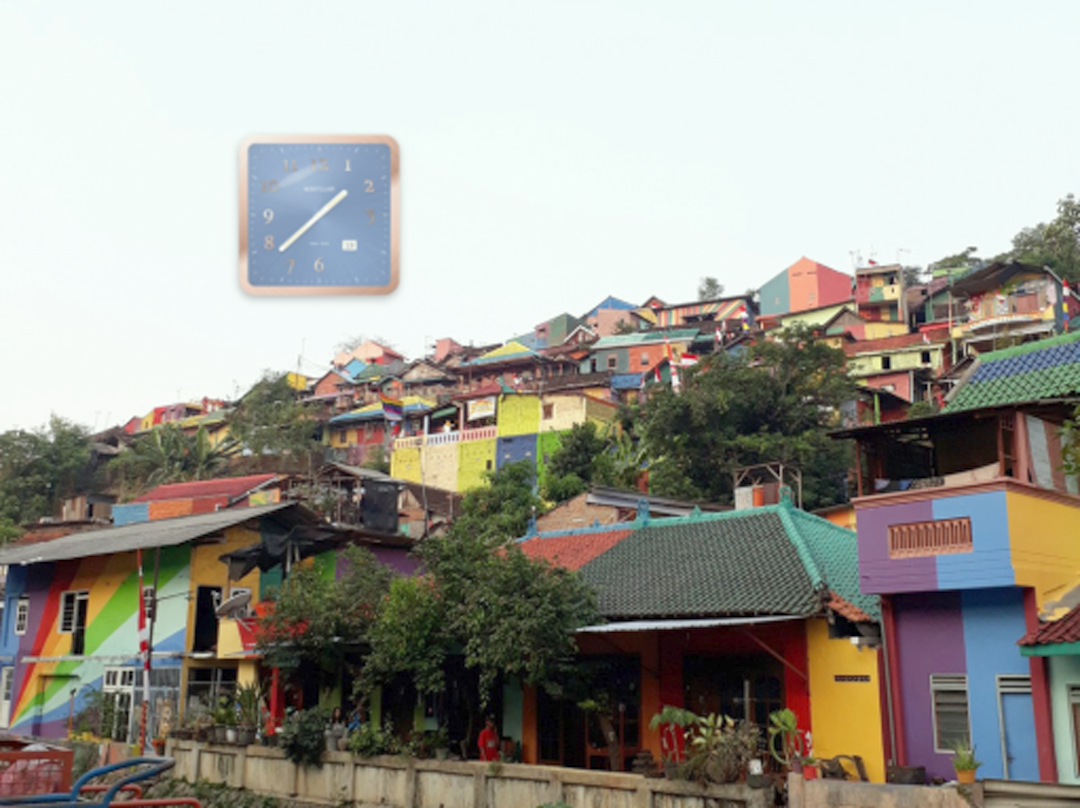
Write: 1,38
